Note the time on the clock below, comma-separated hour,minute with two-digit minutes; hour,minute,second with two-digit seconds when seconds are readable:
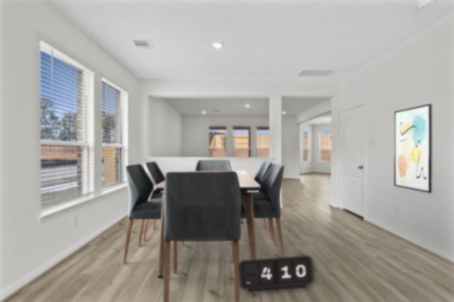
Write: 4,10
